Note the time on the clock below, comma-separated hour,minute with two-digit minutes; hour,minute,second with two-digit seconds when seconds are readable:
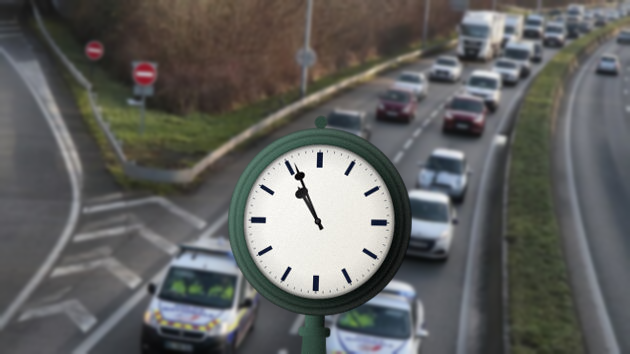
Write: 10,56
